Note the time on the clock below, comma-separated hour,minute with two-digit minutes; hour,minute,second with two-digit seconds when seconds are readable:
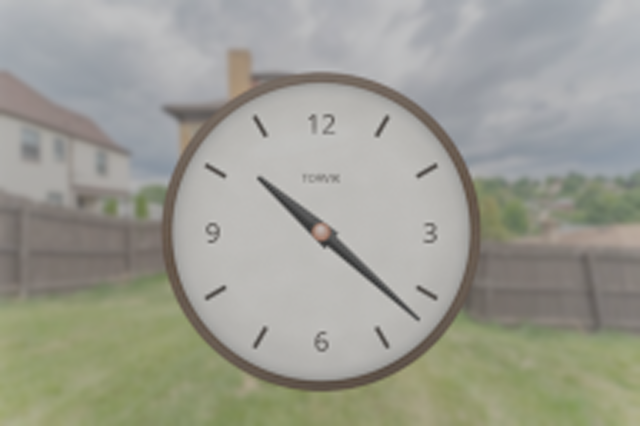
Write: 10,22
